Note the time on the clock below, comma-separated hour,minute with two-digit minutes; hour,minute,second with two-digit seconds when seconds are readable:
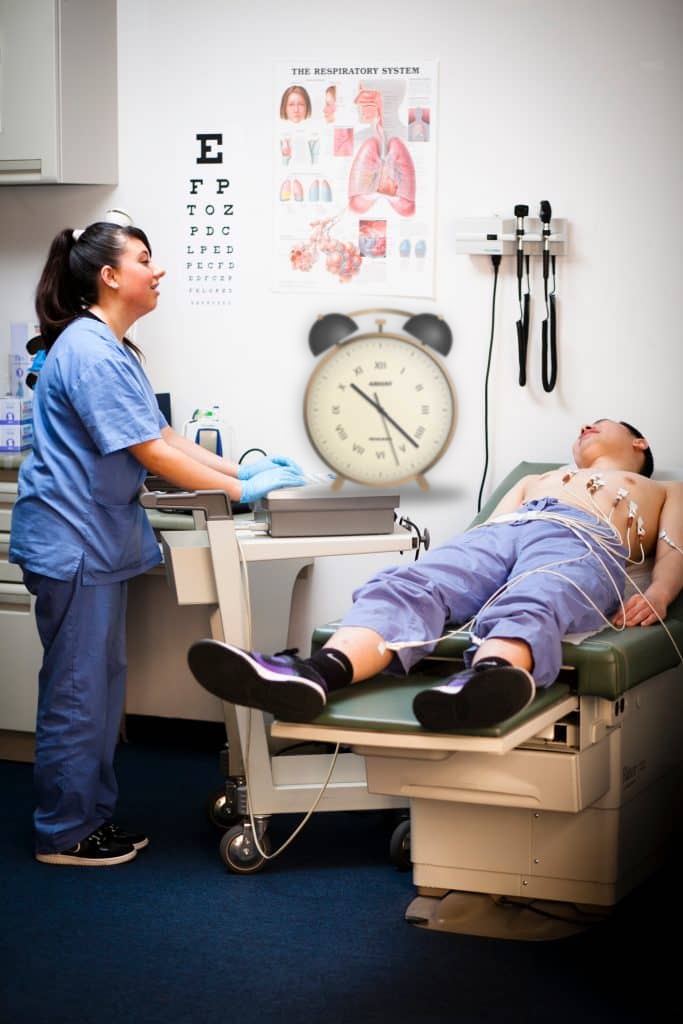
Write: 10,22,27
